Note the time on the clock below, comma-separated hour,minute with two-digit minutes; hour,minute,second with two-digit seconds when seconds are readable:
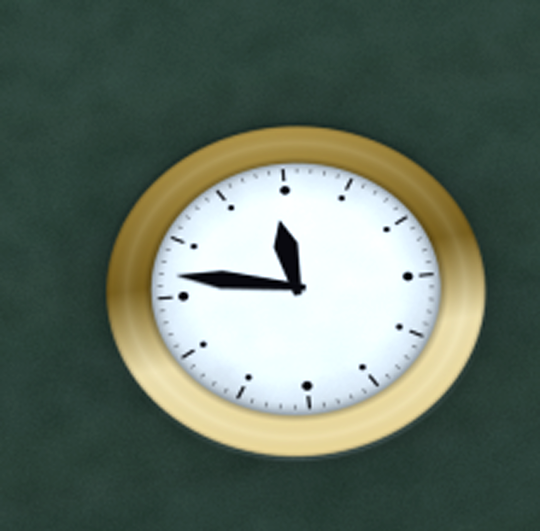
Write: 11,47
